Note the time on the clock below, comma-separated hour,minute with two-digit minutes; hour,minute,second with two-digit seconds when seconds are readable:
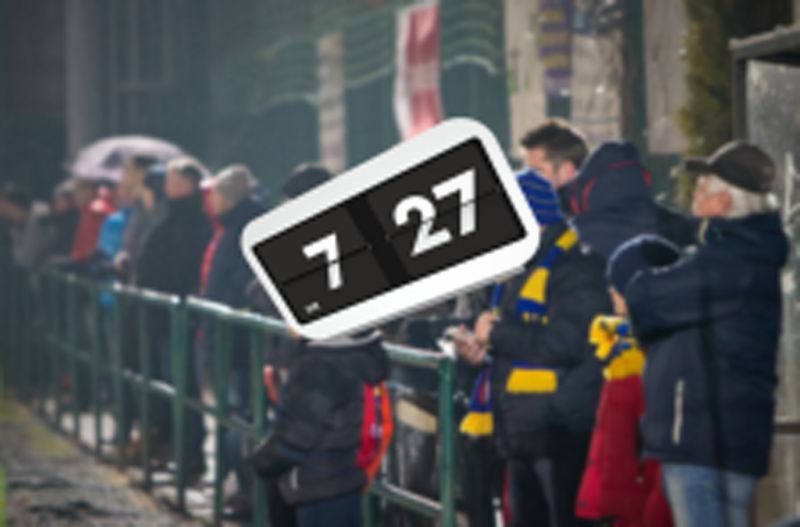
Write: 7,27
